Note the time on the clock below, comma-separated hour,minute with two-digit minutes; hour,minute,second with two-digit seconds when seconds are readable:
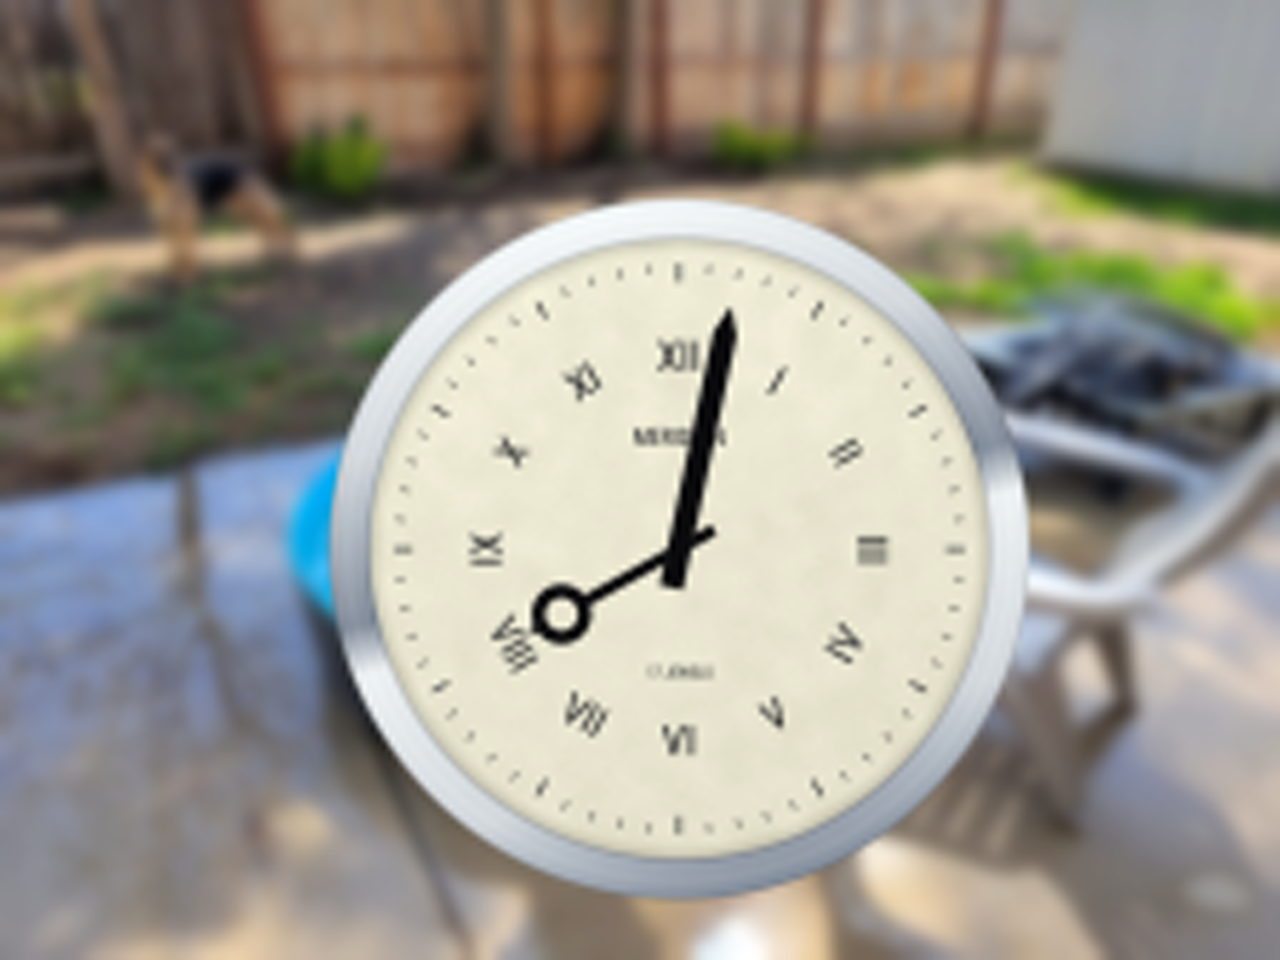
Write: 8,02
